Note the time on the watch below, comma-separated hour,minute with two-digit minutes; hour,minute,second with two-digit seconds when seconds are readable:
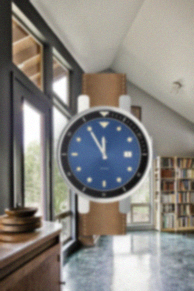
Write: 11,55
